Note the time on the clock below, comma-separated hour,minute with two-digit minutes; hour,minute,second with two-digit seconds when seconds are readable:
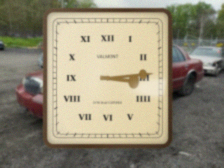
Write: 3,14
